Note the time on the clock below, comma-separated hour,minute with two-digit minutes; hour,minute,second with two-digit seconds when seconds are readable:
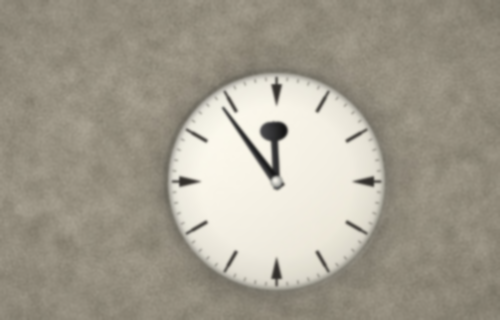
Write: 11,54
